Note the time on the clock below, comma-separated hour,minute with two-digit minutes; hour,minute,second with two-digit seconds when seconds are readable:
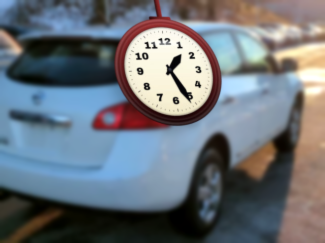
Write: 1,26
